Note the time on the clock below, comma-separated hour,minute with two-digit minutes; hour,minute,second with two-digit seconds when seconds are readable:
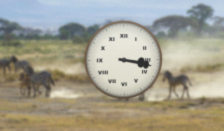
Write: 3,17
